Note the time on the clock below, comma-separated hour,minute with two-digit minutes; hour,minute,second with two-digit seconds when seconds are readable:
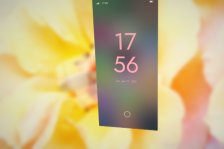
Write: 17,56
